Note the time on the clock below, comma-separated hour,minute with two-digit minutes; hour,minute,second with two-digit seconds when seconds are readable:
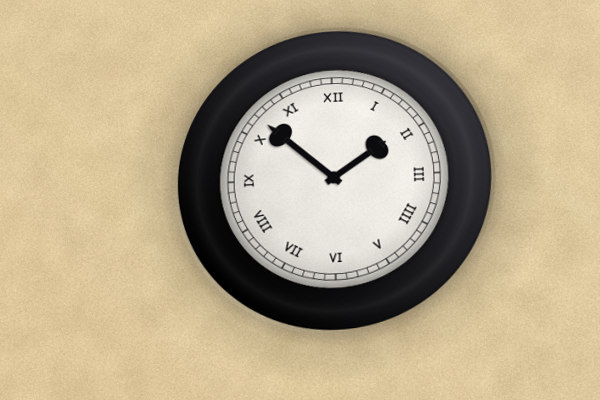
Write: 1,52
